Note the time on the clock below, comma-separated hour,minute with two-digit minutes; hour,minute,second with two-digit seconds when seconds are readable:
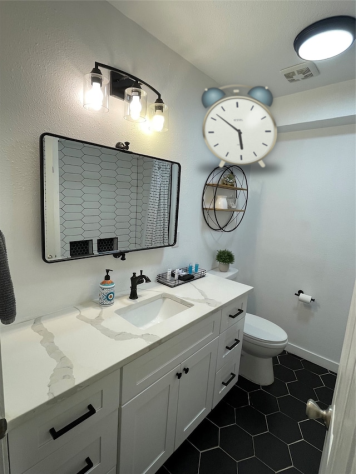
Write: 5,52
